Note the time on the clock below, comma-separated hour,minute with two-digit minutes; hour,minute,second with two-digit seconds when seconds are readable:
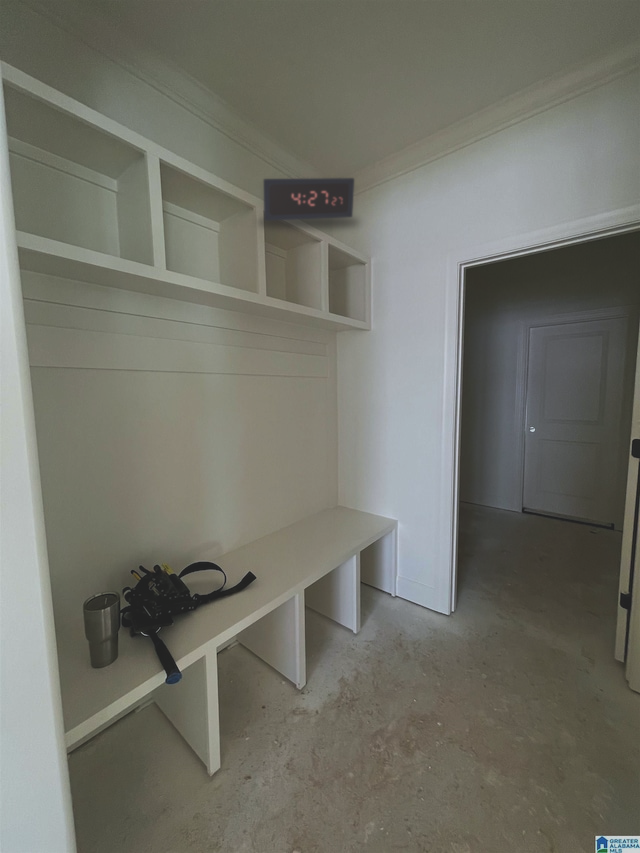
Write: 4,27
